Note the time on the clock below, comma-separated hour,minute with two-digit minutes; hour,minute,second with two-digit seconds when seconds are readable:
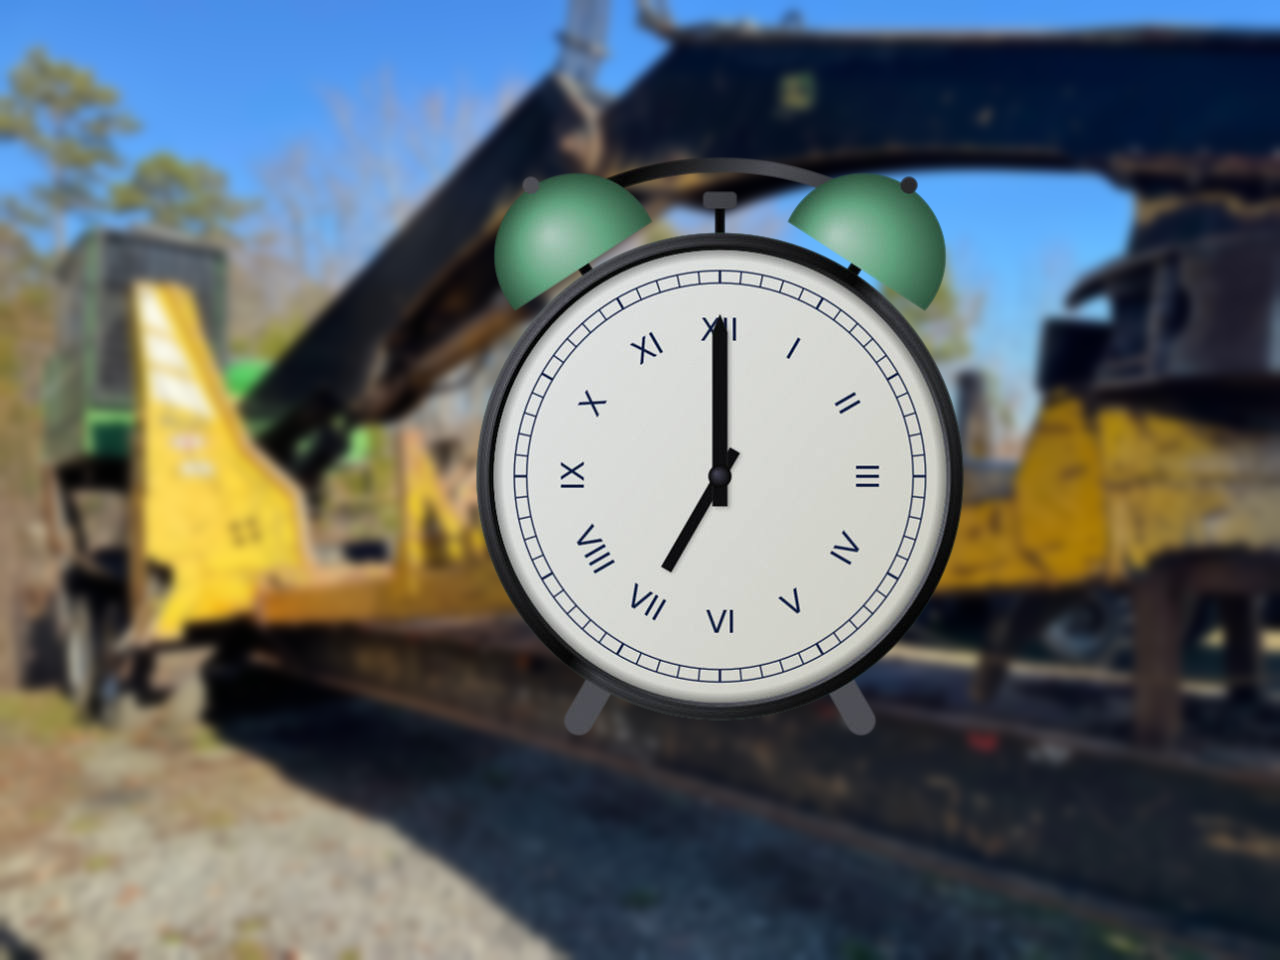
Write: 7,00
